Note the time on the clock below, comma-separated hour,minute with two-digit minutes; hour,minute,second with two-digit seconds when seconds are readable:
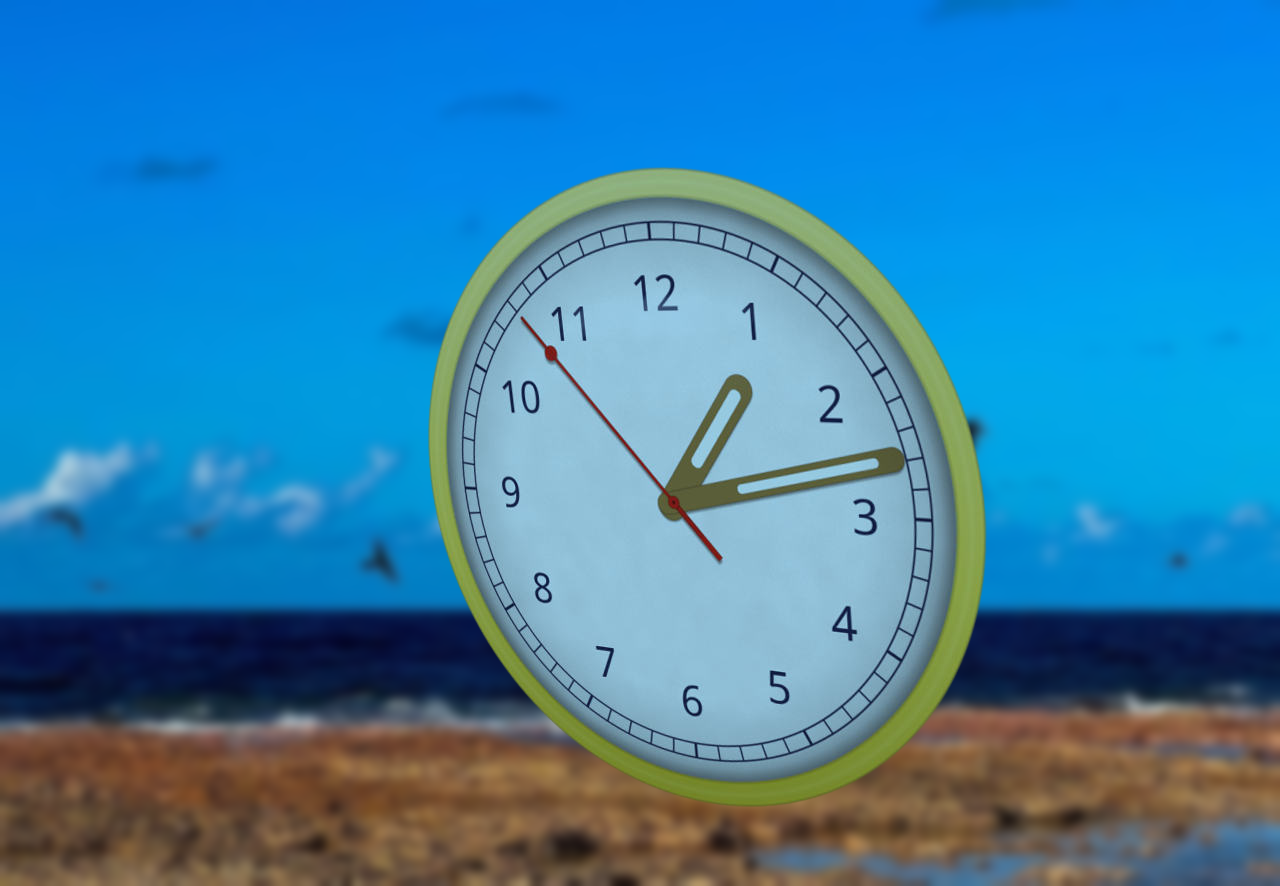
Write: 1,12,53
